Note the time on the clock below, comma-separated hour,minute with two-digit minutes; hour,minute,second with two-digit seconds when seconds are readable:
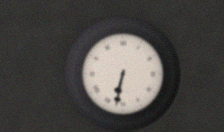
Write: 6,32
